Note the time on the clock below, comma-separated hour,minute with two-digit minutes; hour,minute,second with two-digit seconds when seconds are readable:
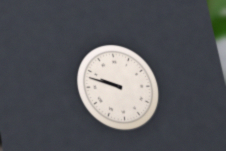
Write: 9,48
